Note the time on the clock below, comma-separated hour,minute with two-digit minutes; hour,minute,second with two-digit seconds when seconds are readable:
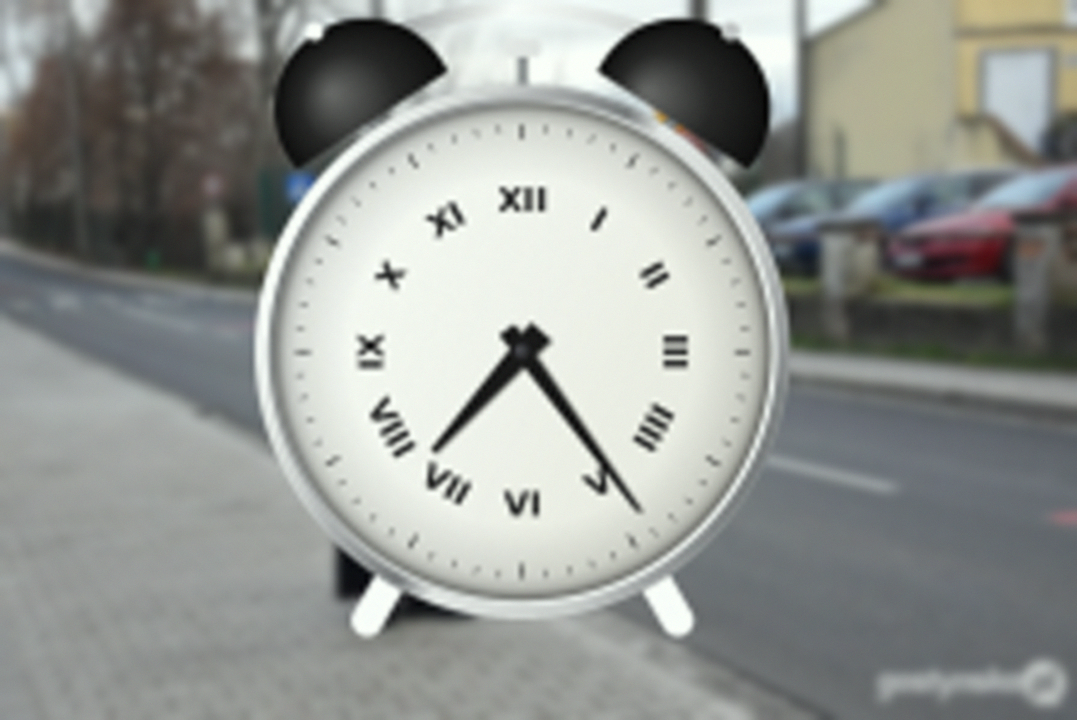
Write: 7,24
